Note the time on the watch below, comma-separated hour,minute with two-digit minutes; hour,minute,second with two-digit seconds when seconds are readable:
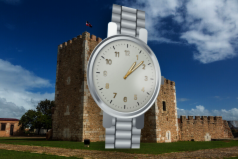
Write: 1,08
